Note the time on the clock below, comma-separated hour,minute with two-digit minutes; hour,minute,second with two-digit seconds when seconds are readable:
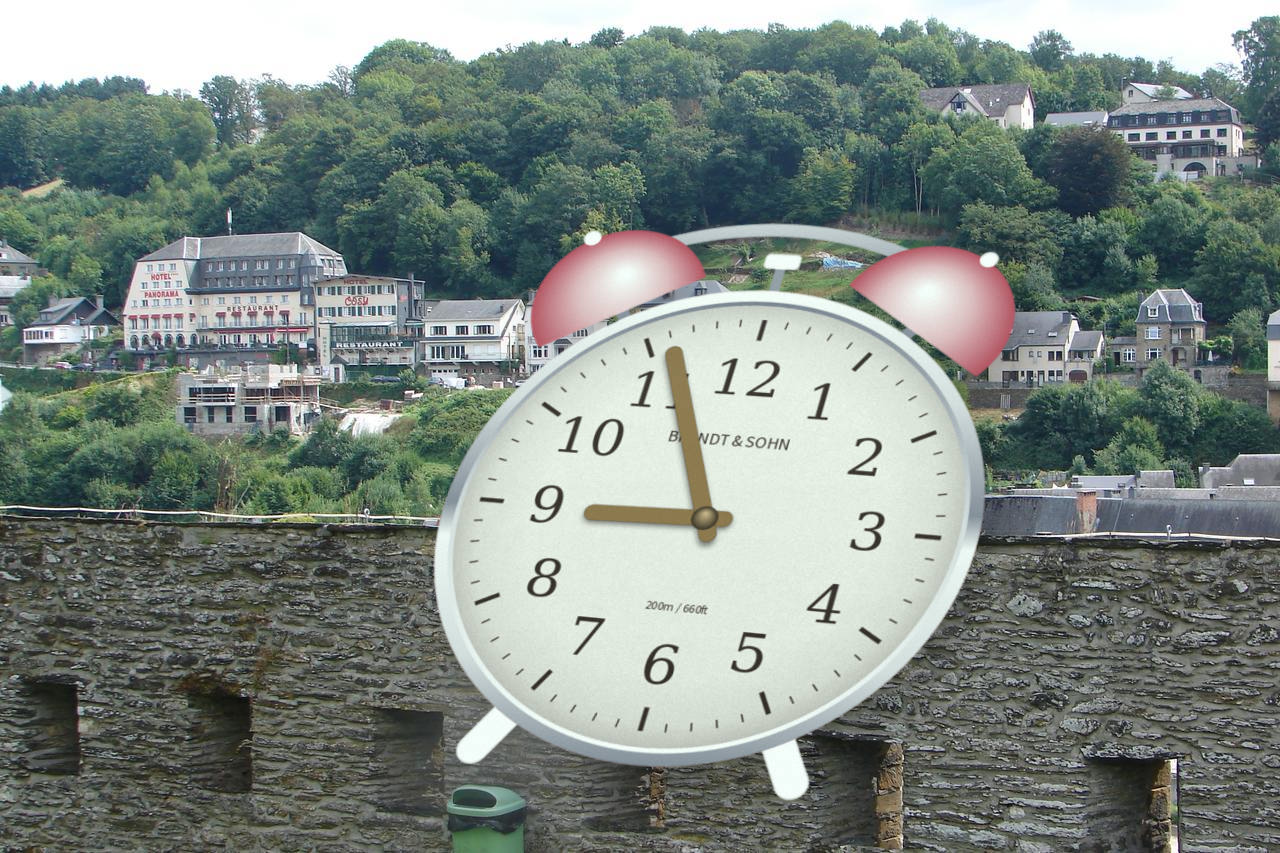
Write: 8,56
